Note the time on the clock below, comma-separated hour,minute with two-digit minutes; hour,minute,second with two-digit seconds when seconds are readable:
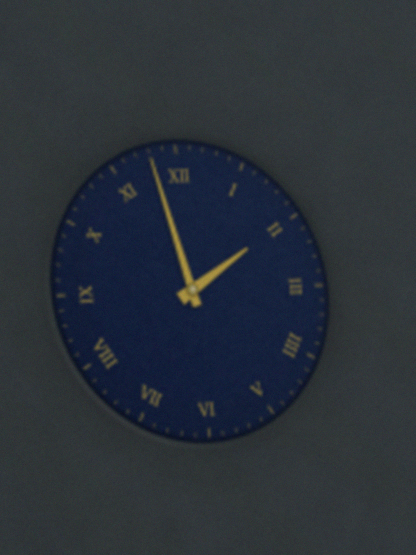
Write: 1,58
